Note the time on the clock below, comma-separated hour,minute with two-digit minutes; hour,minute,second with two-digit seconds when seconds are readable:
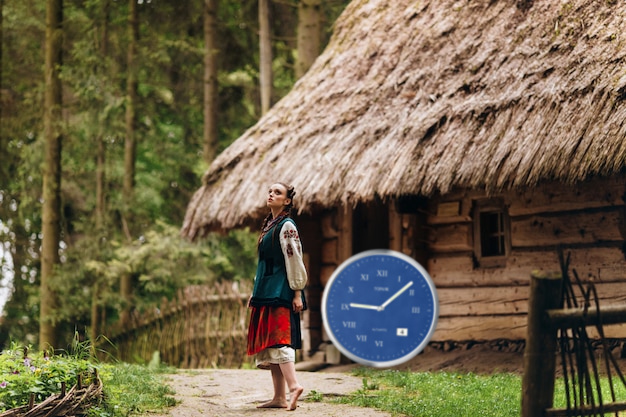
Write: 9,08
